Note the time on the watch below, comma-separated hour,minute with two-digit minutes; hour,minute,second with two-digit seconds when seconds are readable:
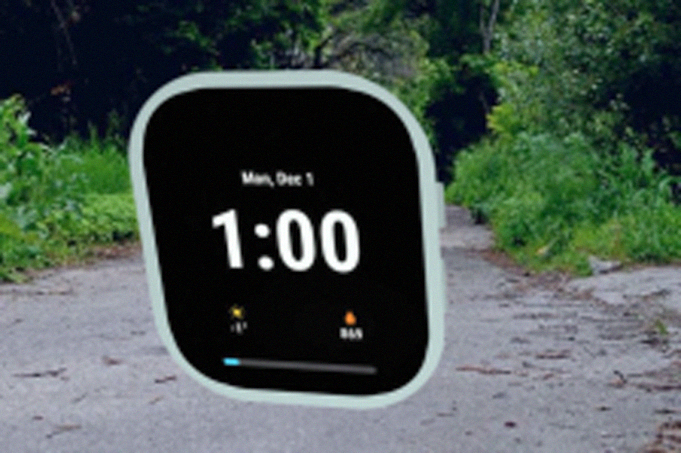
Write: 1,00
